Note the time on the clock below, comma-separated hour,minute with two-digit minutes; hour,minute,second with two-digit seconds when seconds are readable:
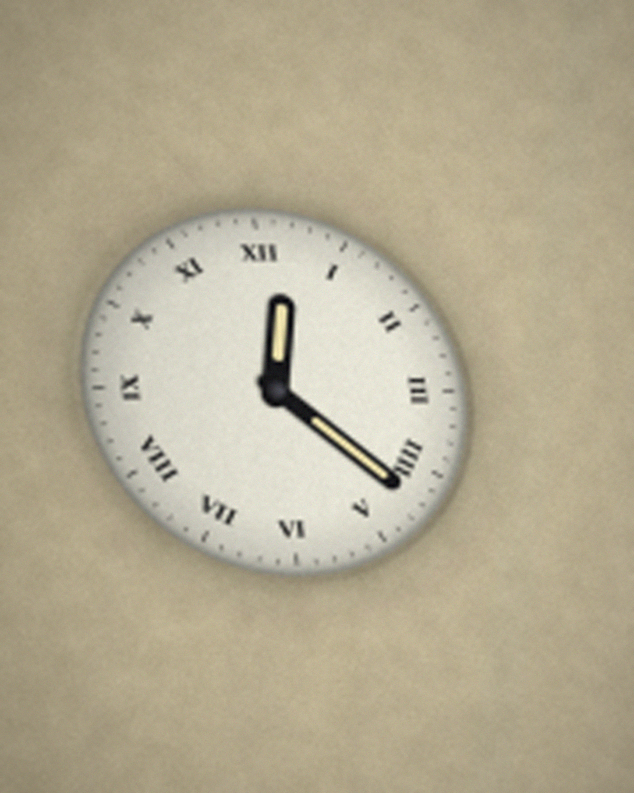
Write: 12,22
